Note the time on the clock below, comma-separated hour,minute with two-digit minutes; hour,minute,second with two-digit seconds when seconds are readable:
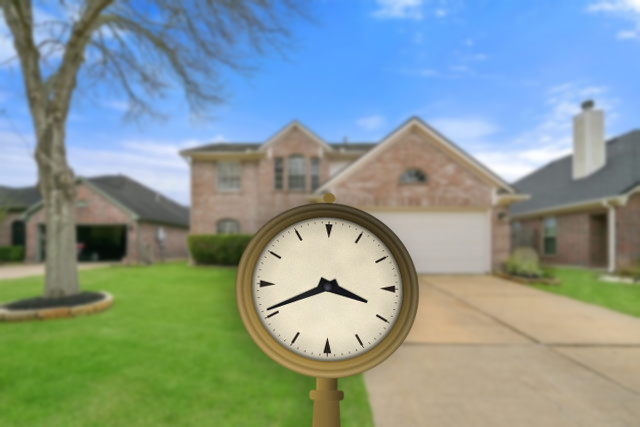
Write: 3,41
